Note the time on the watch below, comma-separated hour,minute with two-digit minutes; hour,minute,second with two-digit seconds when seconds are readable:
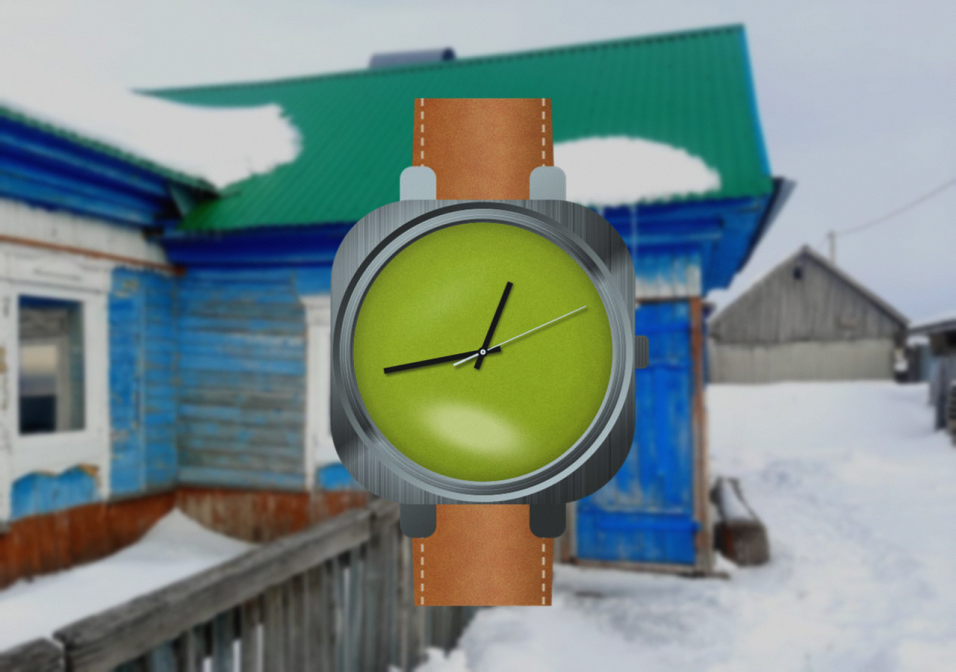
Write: 12,43,11
